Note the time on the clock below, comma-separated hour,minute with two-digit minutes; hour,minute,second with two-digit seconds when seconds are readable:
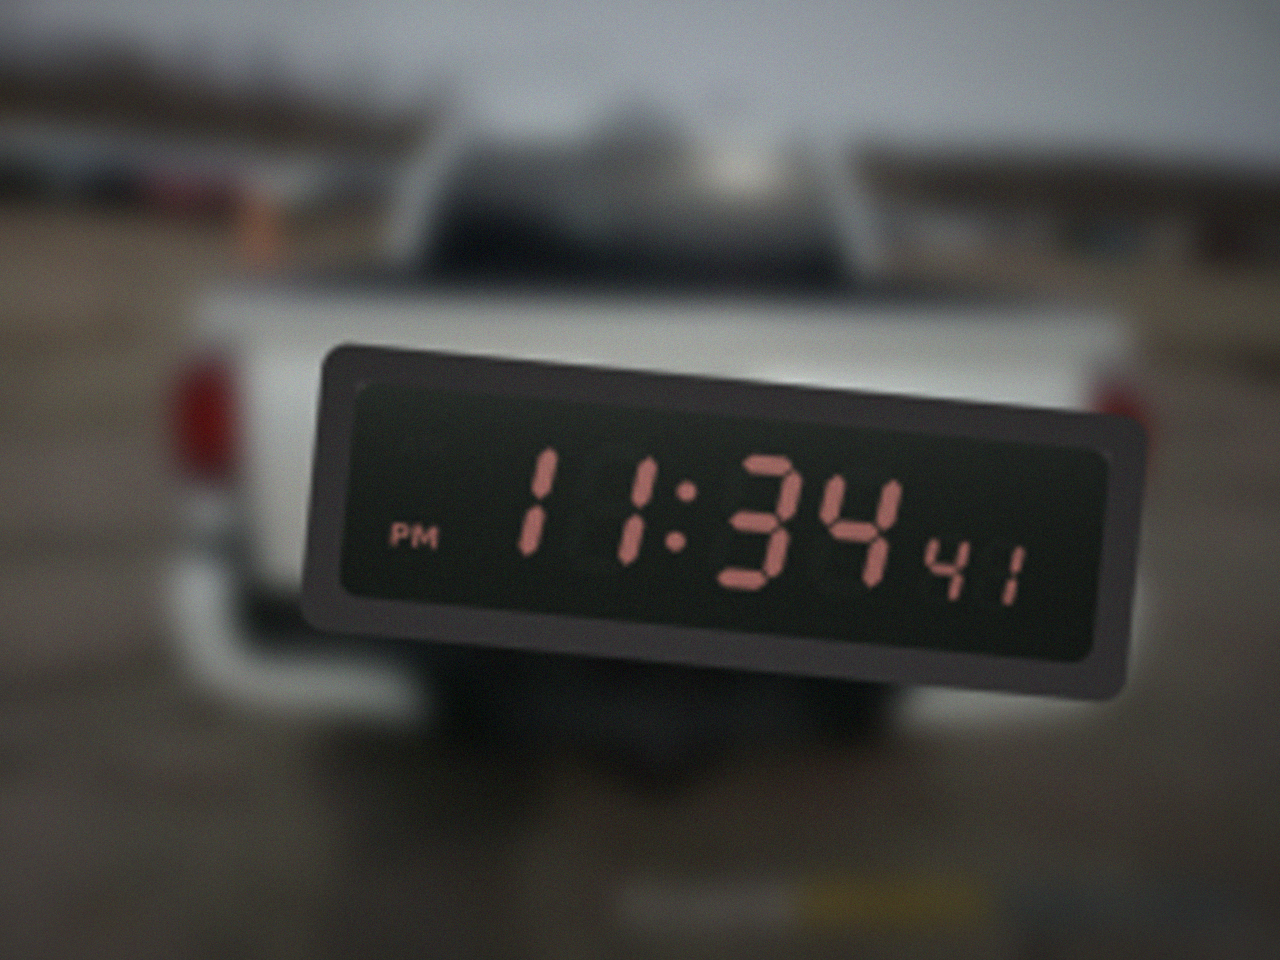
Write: 11,34,41
